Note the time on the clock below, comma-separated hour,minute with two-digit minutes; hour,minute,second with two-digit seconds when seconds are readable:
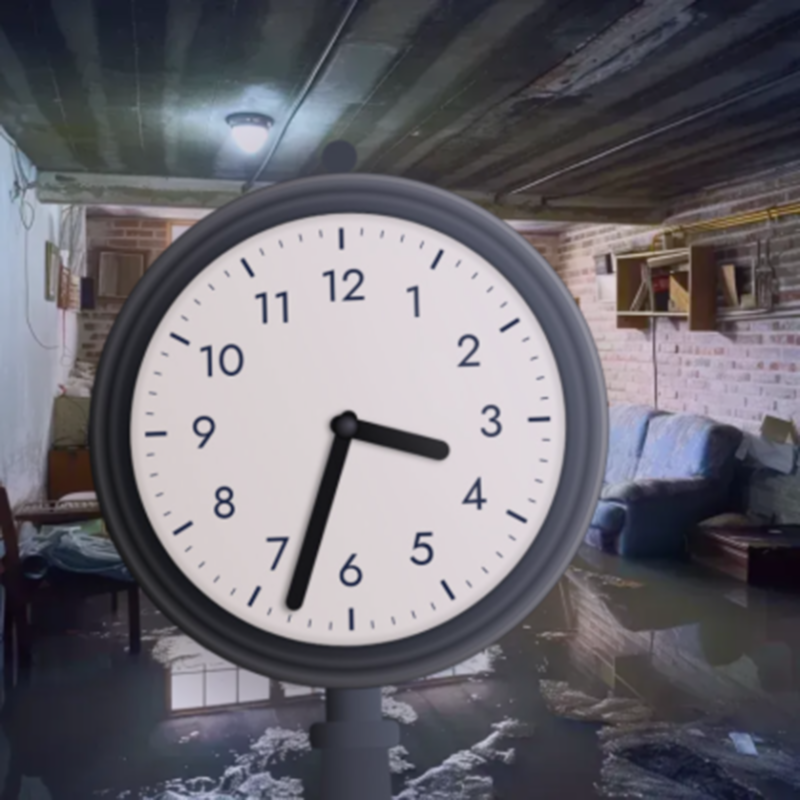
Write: 3,33
